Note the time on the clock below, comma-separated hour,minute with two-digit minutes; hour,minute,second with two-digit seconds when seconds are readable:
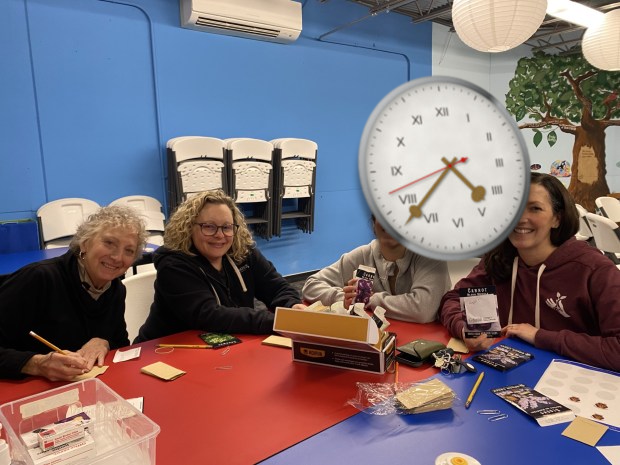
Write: 4,37,42
